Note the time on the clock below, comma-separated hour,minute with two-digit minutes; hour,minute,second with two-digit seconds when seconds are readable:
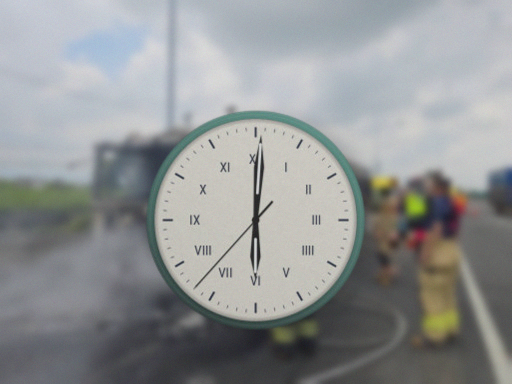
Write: 6,00,37
